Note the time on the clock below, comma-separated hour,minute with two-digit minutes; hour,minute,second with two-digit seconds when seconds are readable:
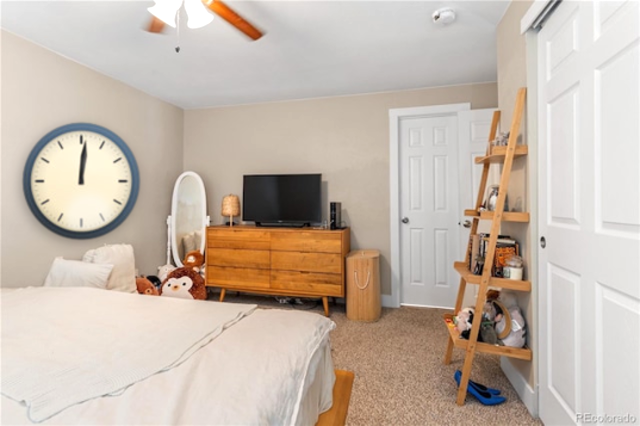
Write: 12,01
